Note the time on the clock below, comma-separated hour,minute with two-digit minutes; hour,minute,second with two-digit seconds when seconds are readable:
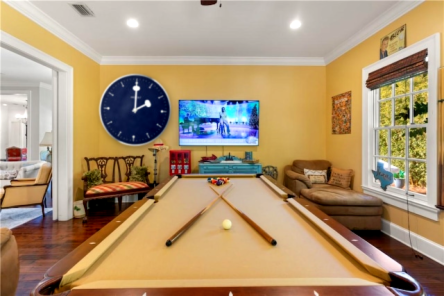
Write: 2,00
